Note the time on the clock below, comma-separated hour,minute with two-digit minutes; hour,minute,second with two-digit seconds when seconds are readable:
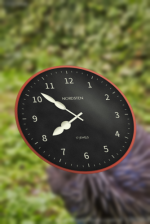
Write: 7,52
